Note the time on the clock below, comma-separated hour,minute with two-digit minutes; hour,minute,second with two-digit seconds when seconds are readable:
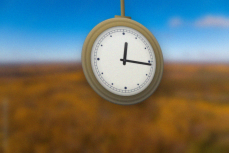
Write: 12,16
